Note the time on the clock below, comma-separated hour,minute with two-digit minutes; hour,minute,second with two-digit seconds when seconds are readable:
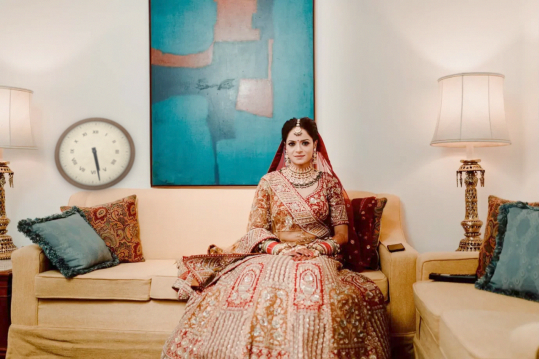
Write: 5,28
